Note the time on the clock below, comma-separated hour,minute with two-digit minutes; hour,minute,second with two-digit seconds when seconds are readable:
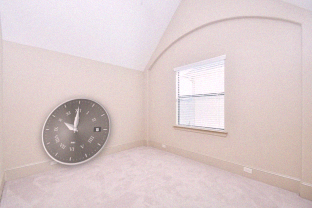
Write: 10,00
